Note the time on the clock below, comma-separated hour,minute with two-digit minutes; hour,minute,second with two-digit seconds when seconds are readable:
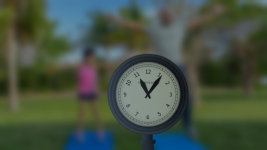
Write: 11,06
